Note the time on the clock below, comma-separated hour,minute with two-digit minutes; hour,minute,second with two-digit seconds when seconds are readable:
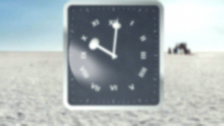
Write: 10,01
